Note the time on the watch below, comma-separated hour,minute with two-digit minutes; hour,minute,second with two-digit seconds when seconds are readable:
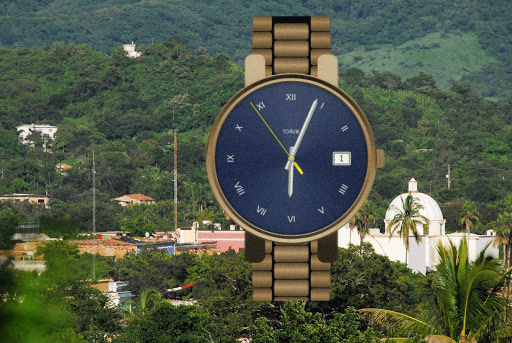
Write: 6,03,54
